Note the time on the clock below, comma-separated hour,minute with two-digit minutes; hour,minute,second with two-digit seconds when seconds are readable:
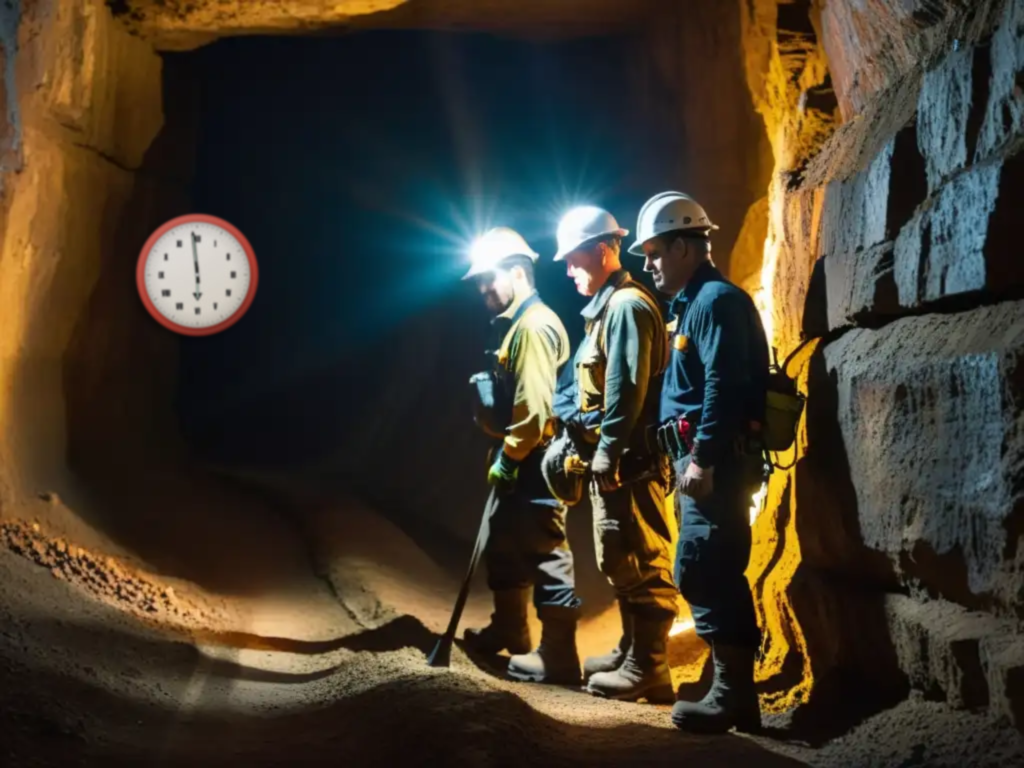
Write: 5,59
